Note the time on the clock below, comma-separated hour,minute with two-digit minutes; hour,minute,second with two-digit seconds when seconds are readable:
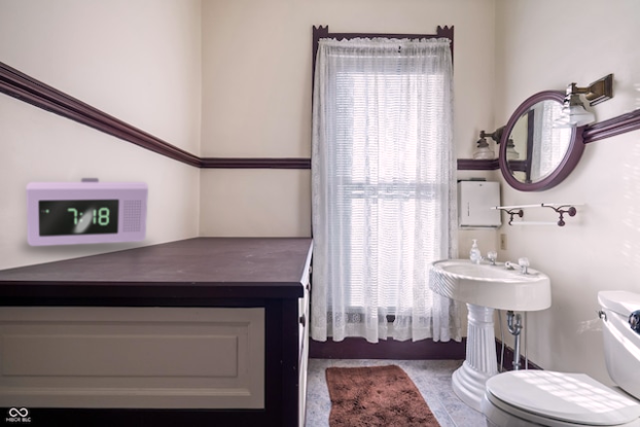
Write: 7,18
